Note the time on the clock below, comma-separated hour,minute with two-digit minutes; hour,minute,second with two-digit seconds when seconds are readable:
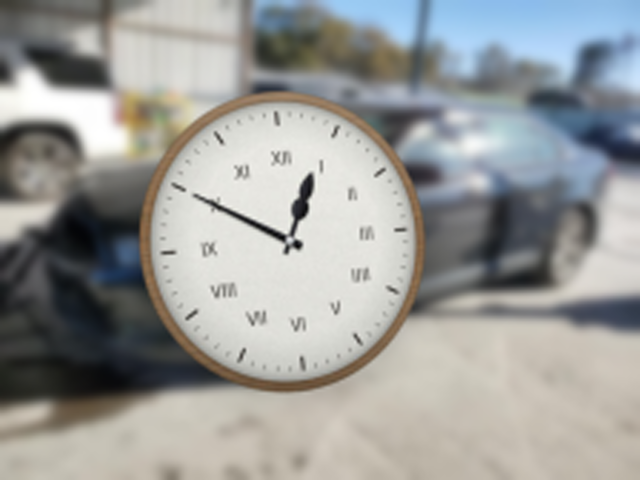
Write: 12,50
